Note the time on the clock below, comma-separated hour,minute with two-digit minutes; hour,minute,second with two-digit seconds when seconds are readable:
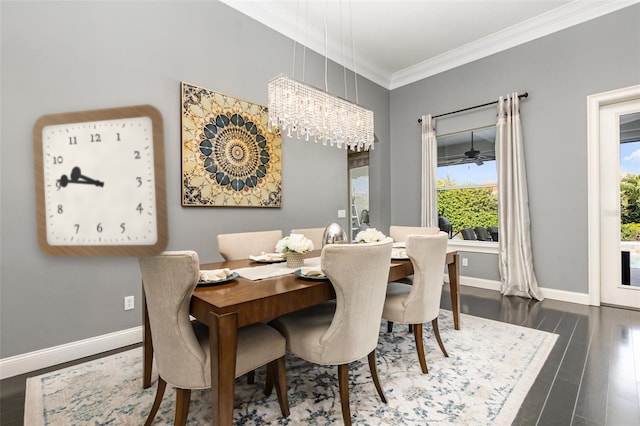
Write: 9,46
